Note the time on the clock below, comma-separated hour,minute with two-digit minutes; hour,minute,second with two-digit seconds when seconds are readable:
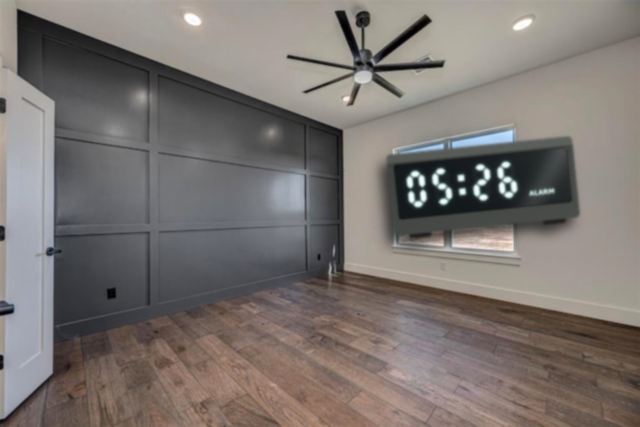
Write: 5,26
